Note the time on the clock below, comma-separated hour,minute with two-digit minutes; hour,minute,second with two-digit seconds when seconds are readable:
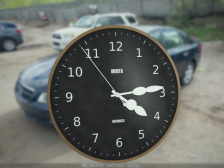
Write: 4,13,54
